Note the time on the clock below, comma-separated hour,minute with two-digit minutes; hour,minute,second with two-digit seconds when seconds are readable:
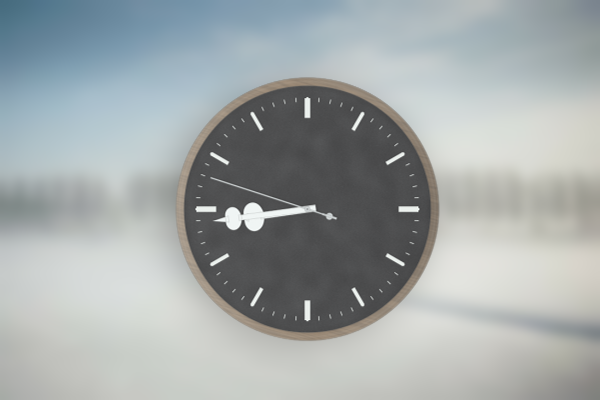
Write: 8,43,48
